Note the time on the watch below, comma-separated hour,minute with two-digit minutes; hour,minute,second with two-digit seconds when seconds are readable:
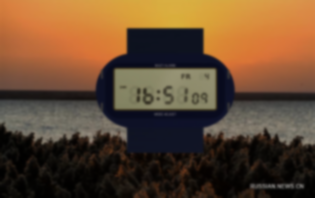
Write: 16,51,09
